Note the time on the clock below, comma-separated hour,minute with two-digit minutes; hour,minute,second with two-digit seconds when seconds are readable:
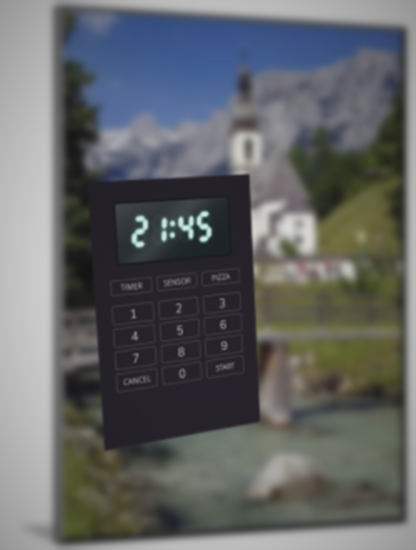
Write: 21,45
